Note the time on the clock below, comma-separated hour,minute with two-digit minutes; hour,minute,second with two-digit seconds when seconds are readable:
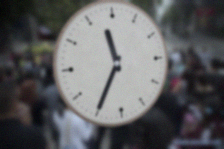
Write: 11,35
